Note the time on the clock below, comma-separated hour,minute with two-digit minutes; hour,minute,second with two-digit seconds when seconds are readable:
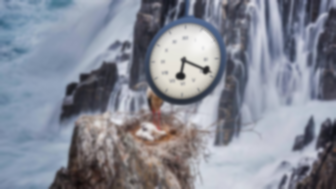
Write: 6,19
